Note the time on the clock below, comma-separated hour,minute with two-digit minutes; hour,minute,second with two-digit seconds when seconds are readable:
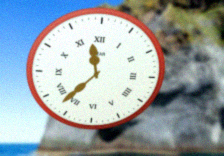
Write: 11,37
